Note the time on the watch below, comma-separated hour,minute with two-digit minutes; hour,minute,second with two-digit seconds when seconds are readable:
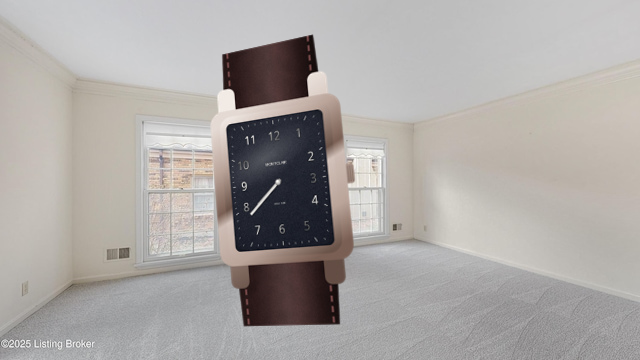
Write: 7,38
